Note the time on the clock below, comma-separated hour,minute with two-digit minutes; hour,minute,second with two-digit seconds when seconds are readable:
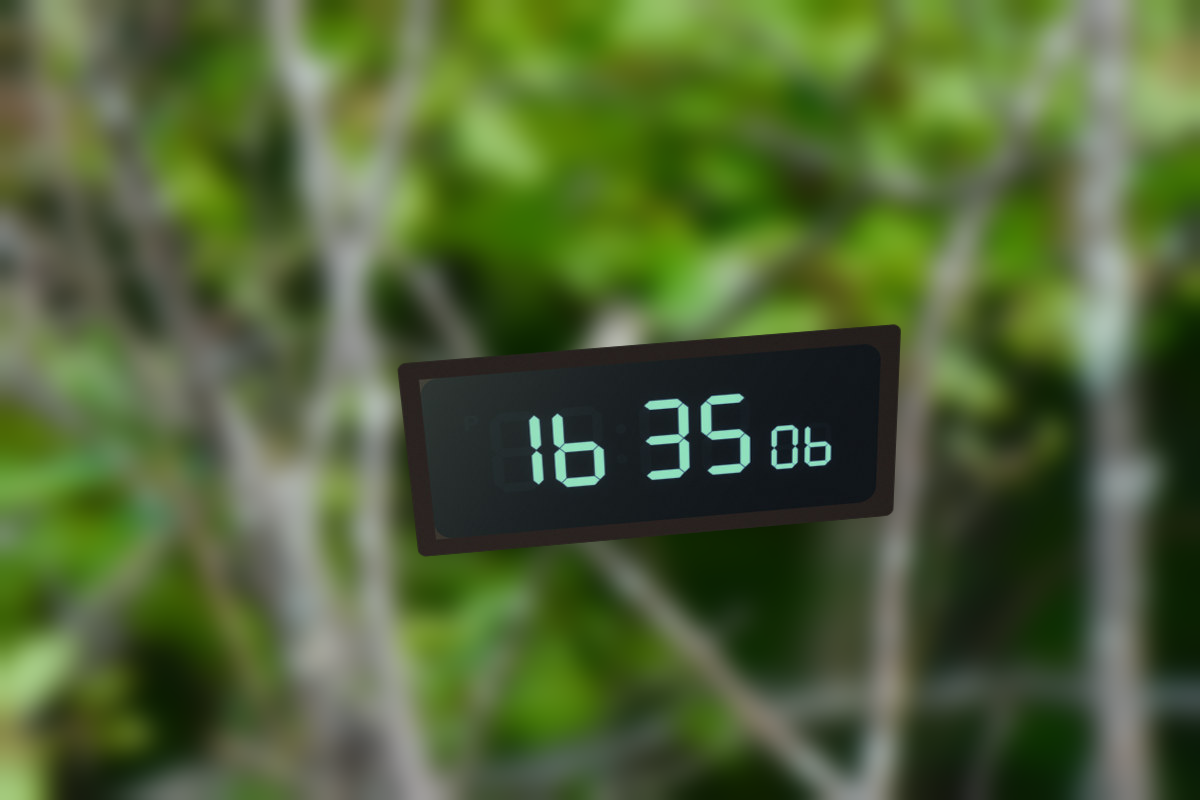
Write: 16,35,06
